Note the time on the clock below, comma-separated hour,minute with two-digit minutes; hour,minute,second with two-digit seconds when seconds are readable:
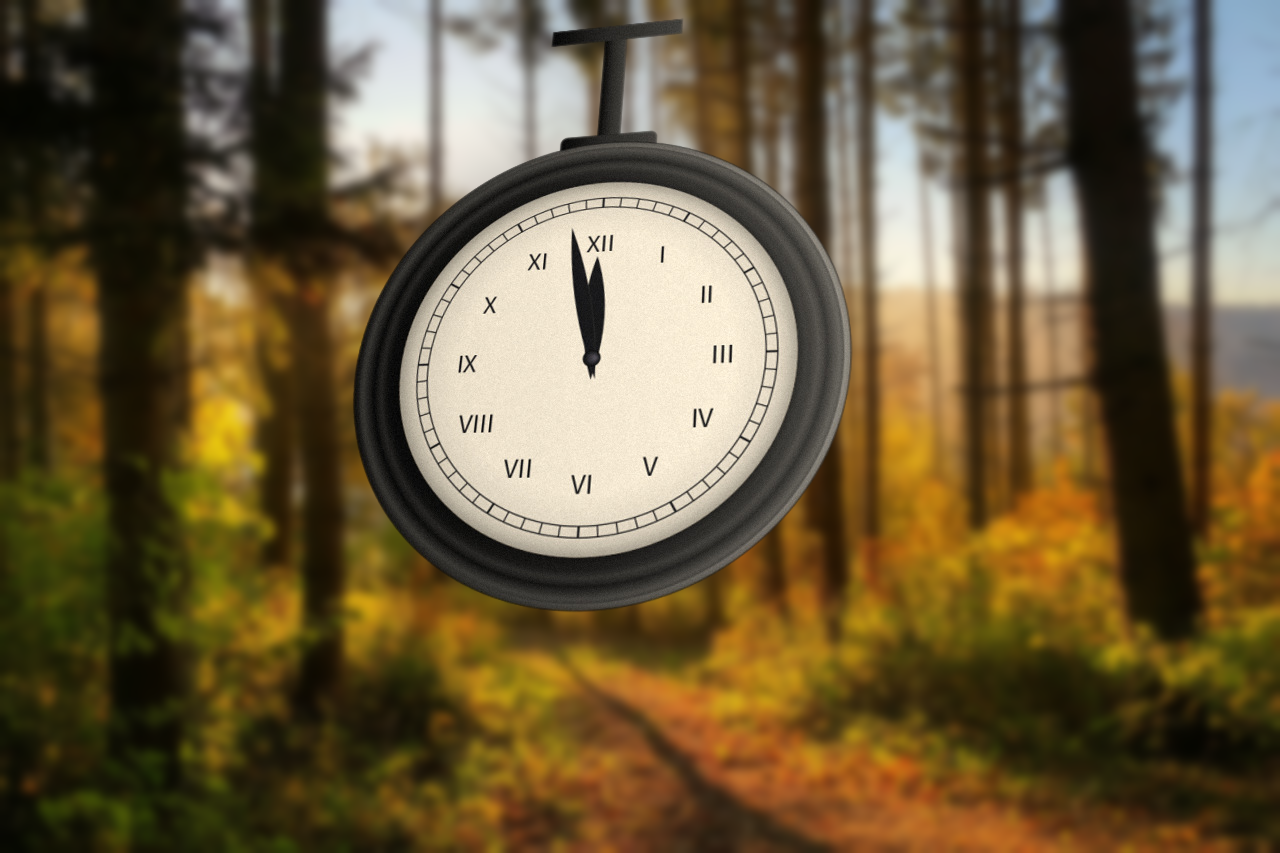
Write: 11,58
